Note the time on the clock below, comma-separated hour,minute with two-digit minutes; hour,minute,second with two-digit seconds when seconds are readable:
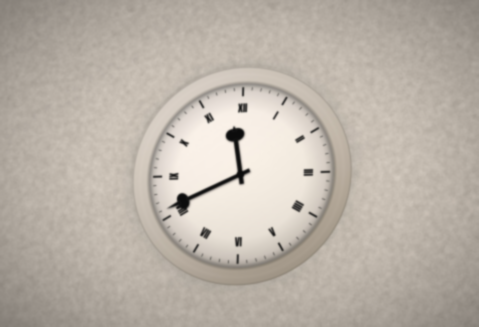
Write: 11,41
